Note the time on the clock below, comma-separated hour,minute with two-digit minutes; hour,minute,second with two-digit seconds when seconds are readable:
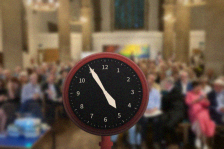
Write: 4,55
